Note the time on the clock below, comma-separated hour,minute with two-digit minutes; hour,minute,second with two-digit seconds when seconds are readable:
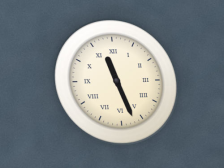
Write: 11,27
